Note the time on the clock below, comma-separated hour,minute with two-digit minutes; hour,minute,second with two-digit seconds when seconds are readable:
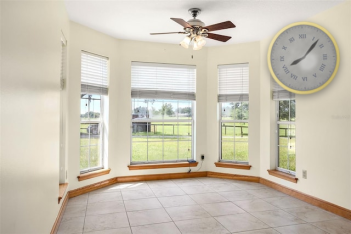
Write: 8,07
